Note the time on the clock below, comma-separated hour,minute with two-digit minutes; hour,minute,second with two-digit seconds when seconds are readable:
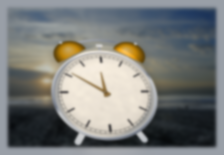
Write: 11,51
